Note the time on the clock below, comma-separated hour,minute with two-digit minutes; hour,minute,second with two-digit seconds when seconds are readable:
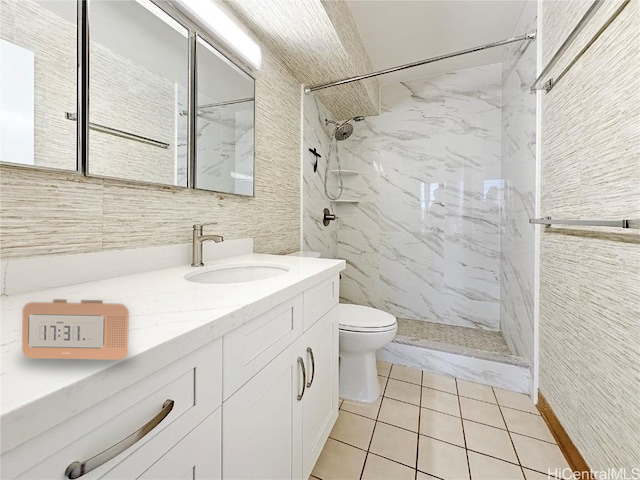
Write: 17,31
